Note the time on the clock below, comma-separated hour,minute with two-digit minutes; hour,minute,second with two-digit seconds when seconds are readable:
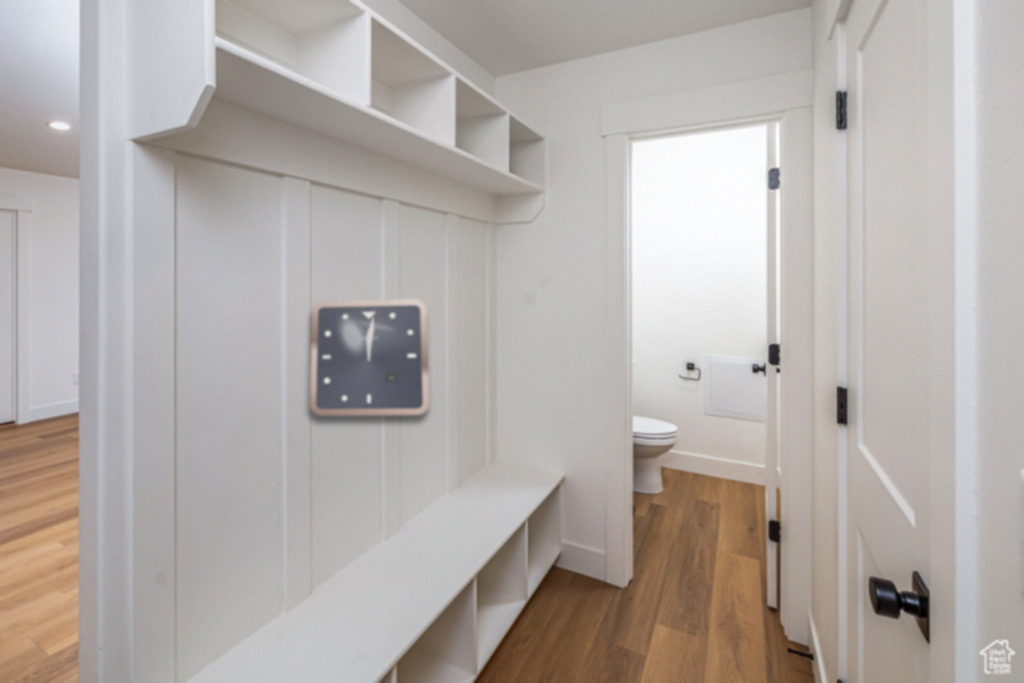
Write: 12,01
